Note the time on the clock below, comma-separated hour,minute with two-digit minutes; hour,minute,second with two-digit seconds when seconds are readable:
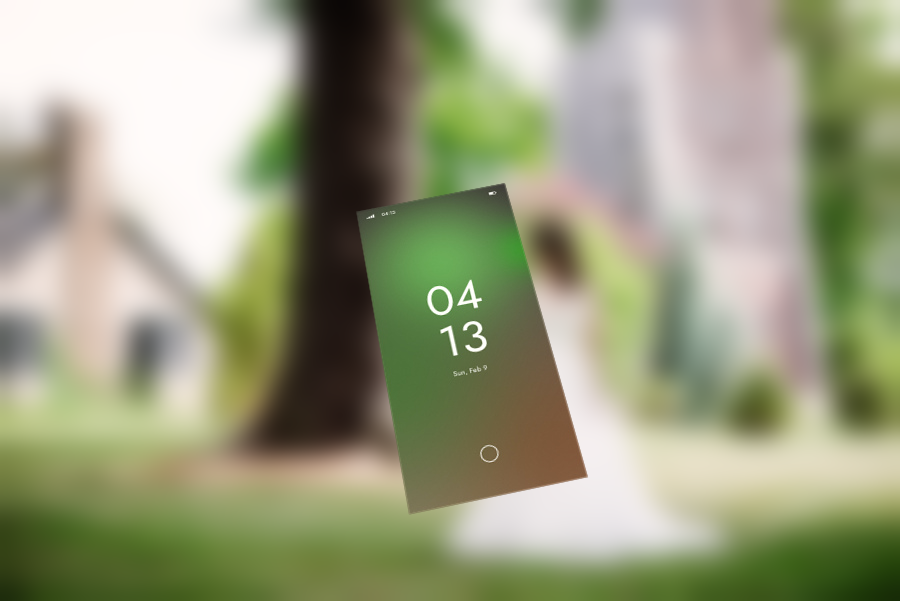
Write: 4,13
